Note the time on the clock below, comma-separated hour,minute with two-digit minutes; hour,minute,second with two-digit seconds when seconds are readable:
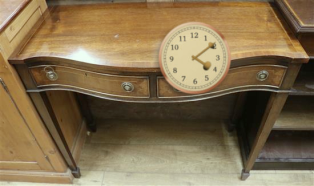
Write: 4,09
